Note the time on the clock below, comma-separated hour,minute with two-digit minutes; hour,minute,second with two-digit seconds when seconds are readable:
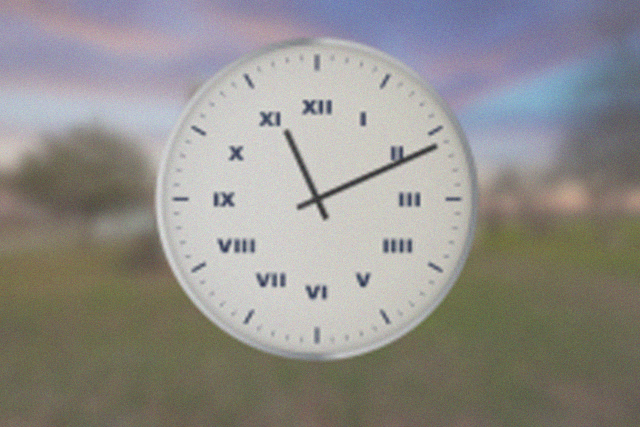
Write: 11,11
